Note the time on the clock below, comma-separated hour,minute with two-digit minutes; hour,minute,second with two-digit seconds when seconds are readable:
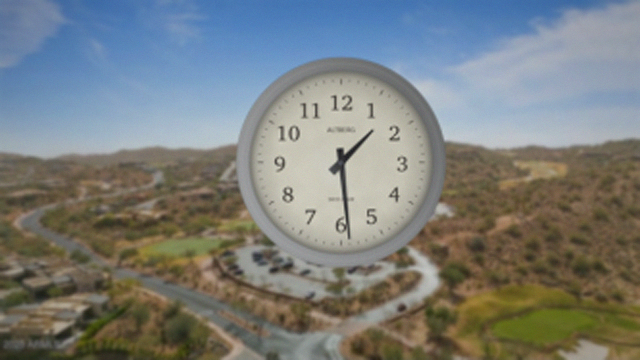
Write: 1,29
